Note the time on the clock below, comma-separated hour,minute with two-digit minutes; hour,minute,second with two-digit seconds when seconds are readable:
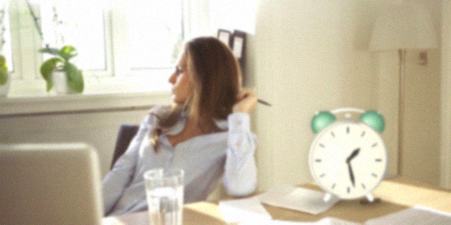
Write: 1,28
